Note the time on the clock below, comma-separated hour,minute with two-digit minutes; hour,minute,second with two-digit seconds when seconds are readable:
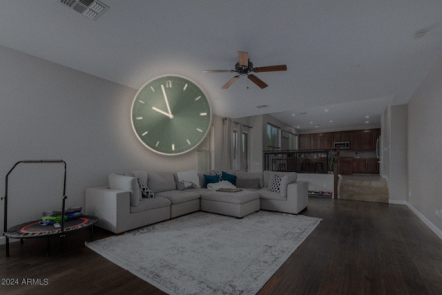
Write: 9,58
